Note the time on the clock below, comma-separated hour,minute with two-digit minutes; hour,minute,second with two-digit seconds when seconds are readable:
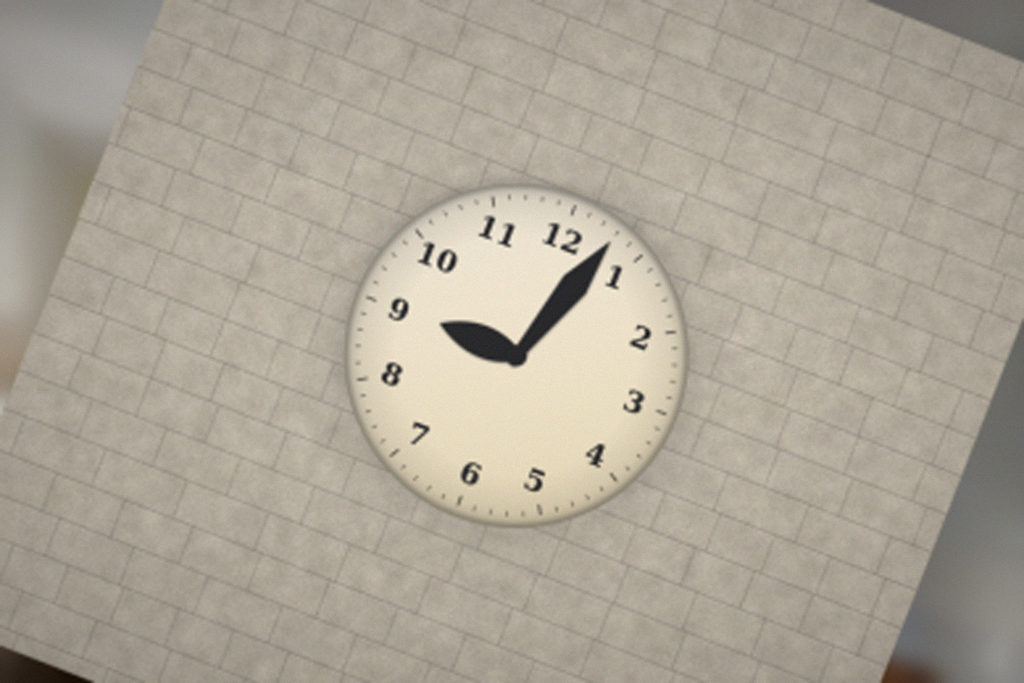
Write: 9,03
